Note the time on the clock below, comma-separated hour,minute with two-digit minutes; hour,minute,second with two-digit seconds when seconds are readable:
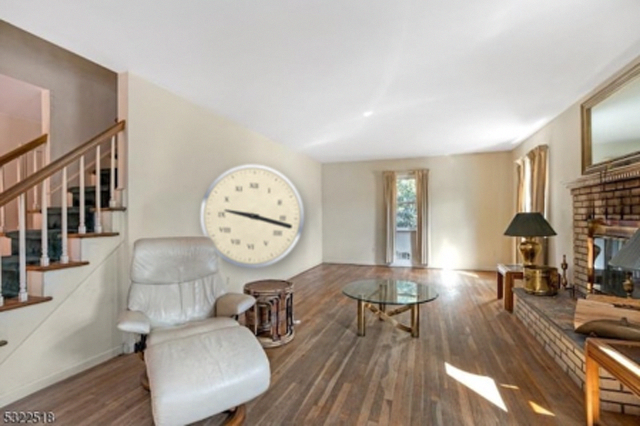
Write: 9,17
